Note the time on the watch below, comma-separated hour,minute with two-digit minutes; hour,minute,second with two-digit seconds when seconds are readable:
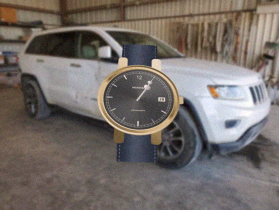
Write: 1,05
